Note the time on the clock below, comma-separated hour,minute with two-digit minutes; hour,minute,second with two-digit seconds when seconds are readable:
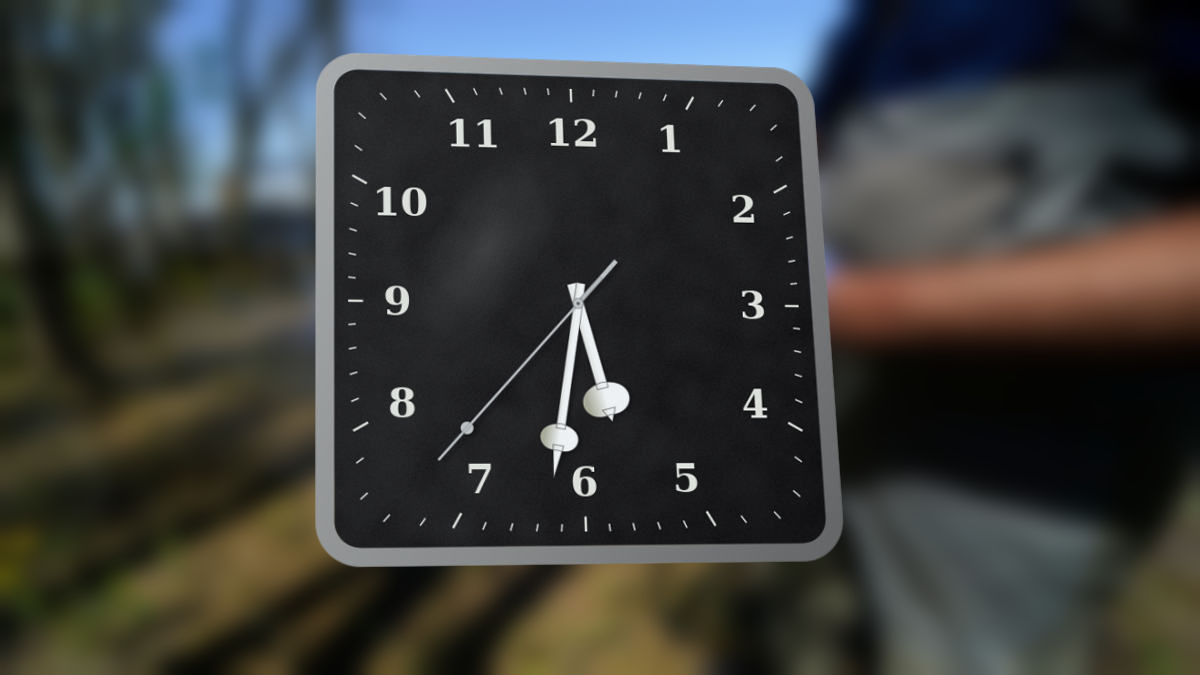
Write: 5,31,37
